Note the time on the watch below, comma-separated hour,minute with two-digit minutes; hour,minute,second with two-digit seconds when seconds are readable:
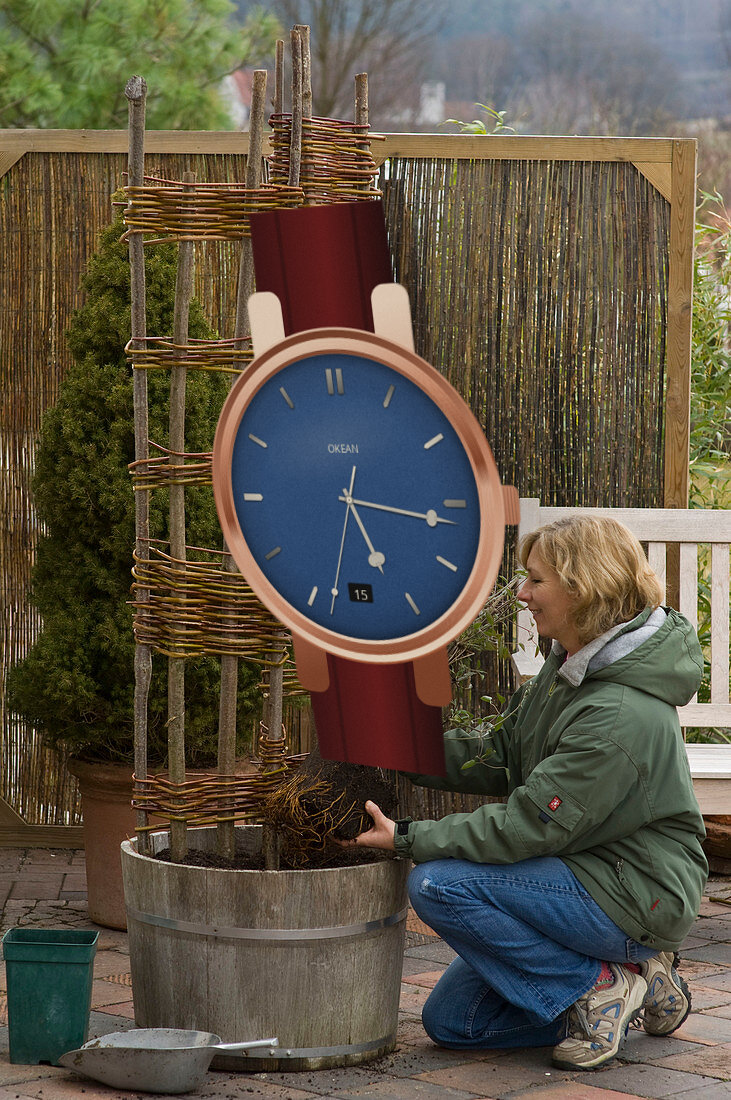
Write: 5,16,33
